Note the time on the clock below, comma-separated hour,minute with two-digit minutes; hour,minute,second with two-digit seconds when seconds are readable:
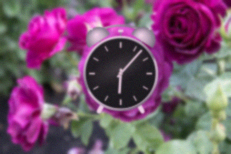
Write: 6,07
